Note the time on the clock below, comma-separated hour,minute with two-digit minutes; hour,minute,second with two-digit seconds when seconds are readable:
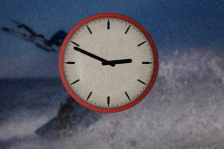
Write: 2,49
